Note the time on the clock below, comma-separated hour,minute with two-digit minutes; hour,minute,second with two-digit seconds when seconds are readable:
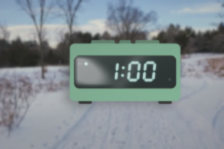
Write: 1,00
